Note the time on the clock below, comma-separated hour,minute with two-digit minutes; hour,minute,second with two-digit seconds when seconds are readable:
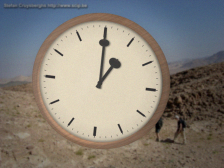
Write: 1,00
